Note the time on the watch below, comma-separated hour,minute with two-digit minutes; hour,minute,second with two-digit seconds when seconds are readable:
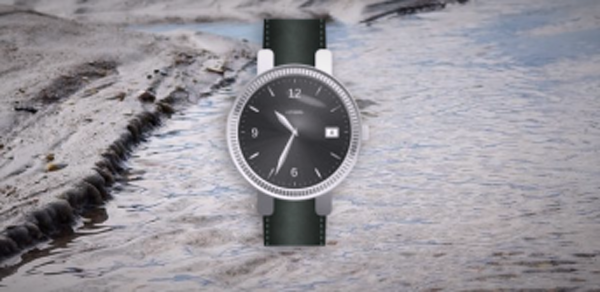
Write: 10,34
